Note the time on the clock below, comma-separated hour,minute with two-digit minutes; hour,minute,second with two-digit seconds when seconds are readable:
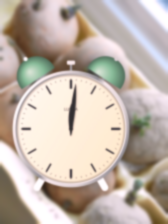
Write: 12,01
